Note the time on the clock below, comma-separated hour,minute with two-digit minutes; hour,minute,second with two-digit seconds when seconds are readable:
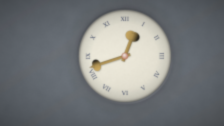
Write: 12,42
